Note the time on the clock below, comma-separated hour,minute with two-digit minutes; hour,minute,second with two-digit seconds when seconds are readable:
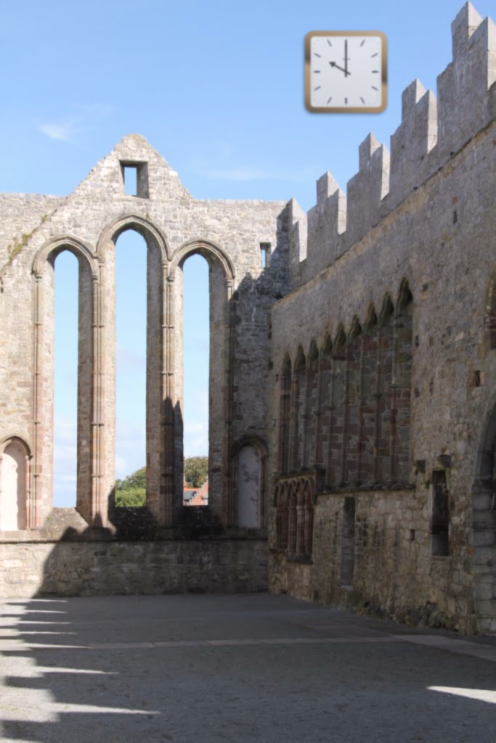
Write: 10,00
